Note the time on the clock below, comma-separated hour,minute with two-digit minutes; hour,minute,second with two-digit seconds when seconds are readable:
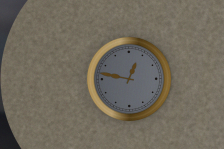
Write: 12,47
